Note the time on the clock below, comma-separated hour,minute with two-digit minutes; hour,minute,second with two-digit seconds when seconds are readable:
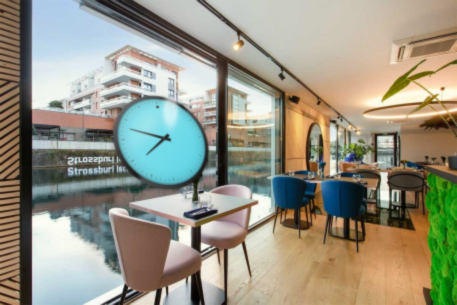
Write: 7,48
